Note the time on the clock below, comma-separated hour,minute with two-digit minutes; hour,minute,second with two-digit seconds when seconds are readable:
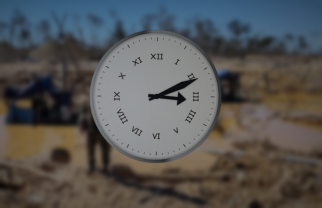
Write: 3,11
